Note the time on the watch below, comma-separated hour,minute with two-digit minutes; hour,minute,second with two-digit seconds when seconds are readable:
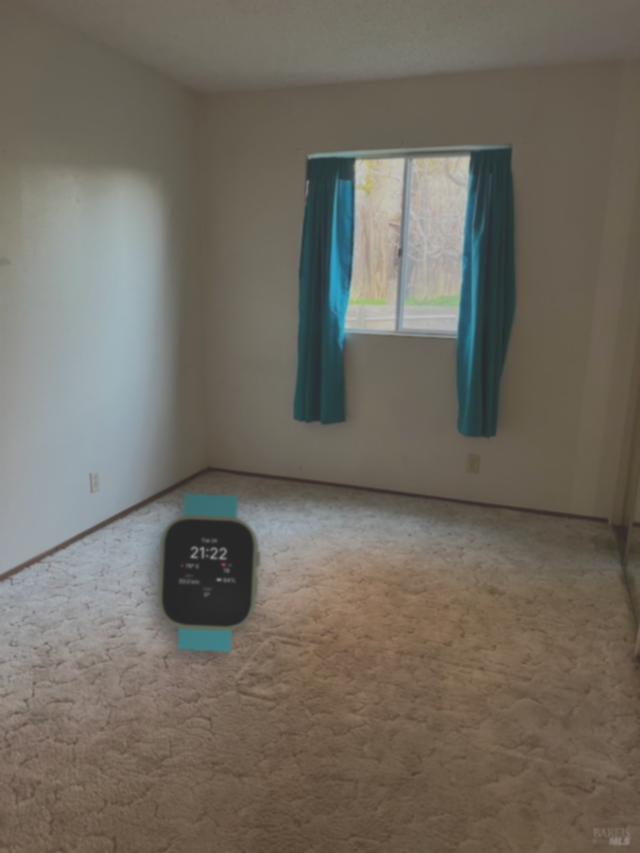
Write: 21,22
